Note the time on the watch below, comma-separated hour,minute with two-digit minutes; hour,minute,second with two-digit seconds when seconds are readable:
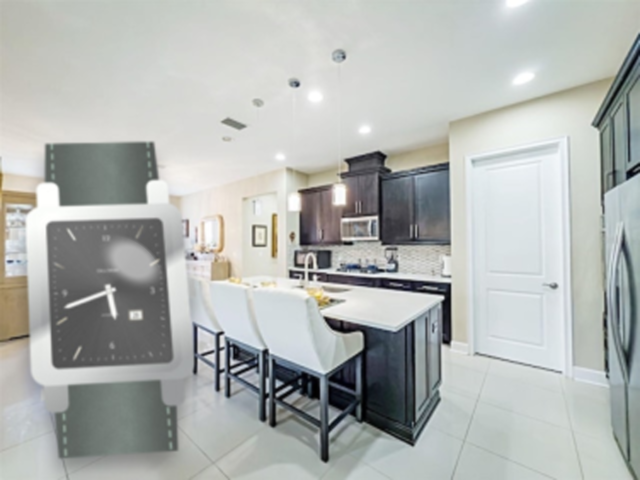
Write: 5,42
